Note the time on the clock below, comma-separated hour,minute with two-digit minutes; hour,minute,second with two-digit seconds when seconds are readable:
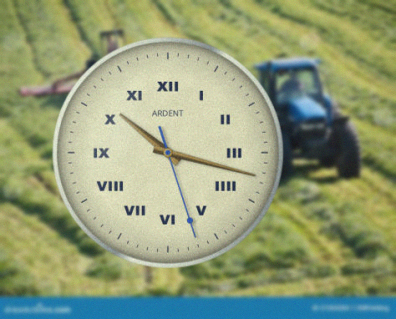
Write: 10,17,27
